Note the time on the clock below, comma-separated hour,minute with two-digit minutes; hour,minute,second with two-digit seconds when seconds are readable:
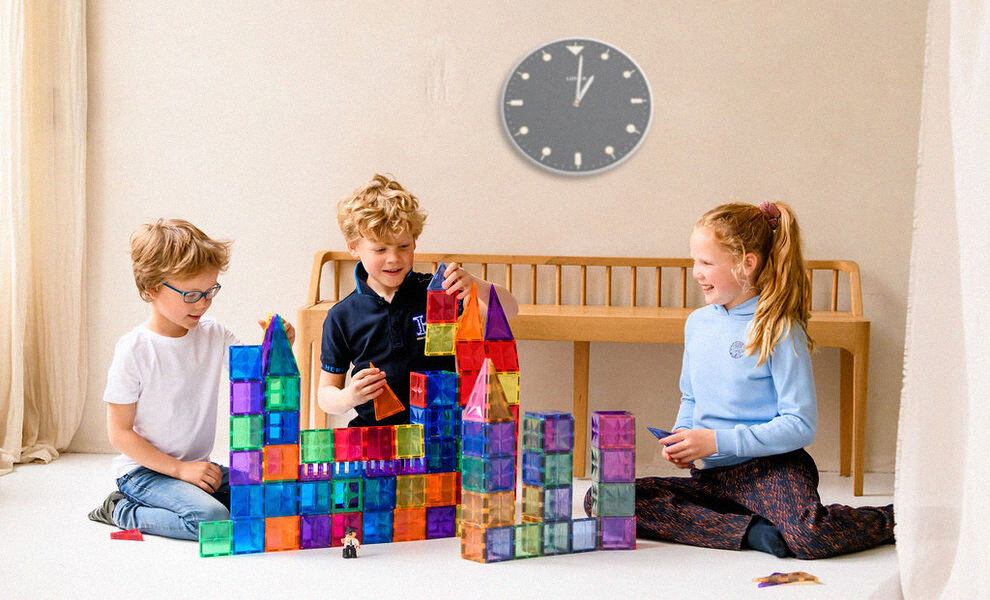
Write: 1,01
